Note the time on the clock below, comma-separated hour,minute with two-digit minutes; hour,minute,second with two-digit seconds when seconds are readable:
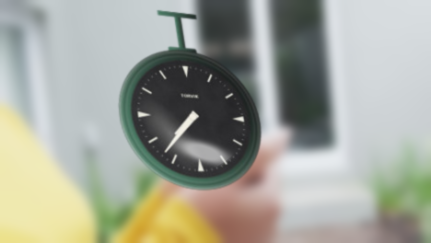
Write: 7,37
